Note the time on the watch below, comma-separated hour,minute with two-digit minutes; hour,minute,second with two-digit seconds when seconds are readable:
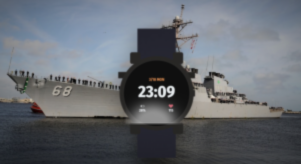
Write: 23,09
